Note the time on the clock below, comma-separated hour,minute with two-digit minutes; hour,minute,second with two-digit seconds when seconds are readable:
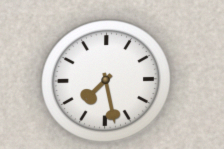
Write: 7,28
